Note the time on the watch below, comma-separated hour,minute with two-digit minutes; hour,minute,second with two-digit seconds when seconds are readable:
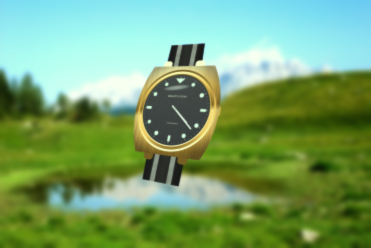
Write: 4,22
